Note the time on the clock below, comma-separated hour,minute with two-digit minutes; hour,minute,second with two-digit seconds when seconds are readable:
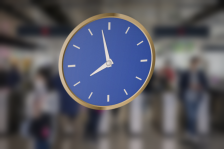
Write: 7,58
